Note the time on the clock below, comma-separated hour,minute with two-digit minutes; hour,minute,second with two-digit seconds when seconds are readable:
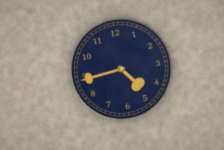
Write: 4,44
